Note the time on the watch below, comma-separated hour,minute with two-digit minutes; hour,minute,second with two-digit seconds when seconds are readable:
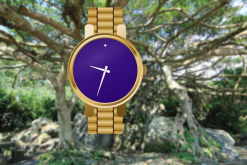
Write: 9,33
